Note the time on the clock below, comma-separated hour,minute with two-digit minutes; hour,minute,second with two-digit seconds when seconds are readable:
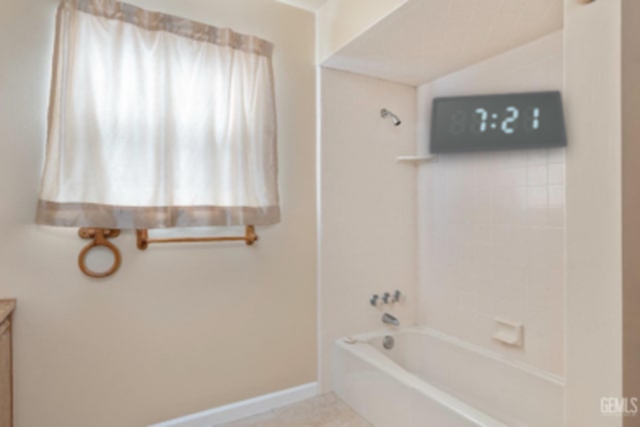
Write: 7,21
